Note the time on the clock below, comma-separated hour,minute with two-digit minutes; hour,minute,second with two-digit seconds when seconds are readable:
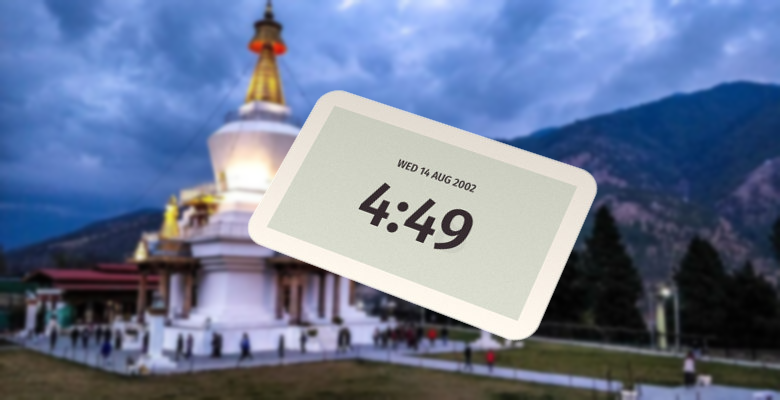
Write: 4,49
